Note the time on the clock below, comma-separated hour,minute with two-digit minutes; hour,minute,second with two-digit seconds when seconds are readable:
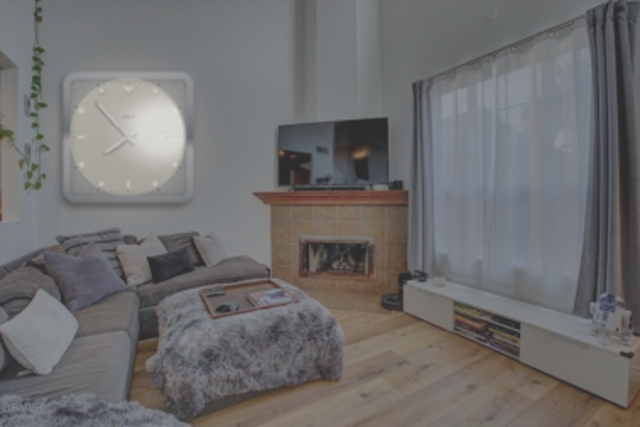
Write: 7,53
